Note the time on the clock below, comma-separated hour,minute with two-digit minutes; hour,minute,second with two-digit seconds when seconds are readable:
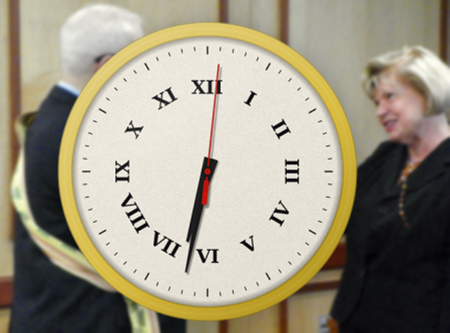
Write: 6,32,01
